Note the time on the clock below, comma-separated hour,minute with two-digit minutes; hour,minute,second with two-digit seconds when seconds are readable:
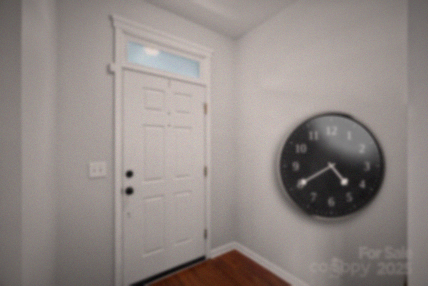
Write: 4,40
